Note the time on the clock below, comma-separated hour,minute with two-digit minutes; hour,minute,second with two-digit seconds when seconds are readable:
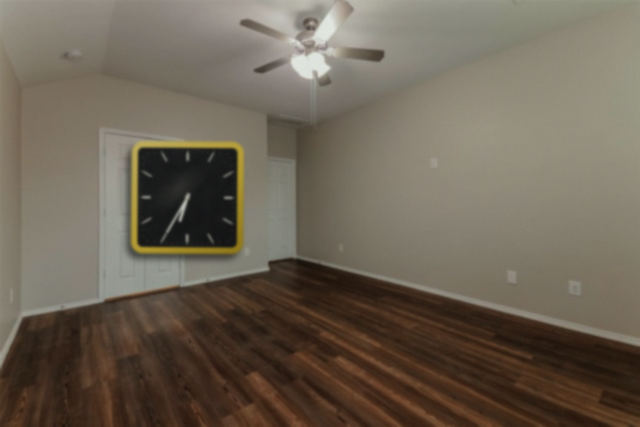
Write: 6,35
